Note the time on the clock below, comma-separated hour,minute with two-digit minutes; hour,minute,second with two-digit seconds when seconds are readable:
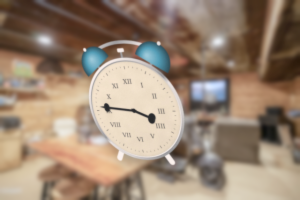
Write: 3,46
